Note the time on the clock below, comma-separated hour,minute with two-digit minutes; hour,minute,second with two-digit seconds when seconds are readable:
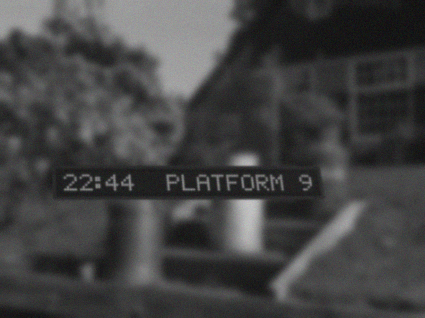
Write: 22,44
